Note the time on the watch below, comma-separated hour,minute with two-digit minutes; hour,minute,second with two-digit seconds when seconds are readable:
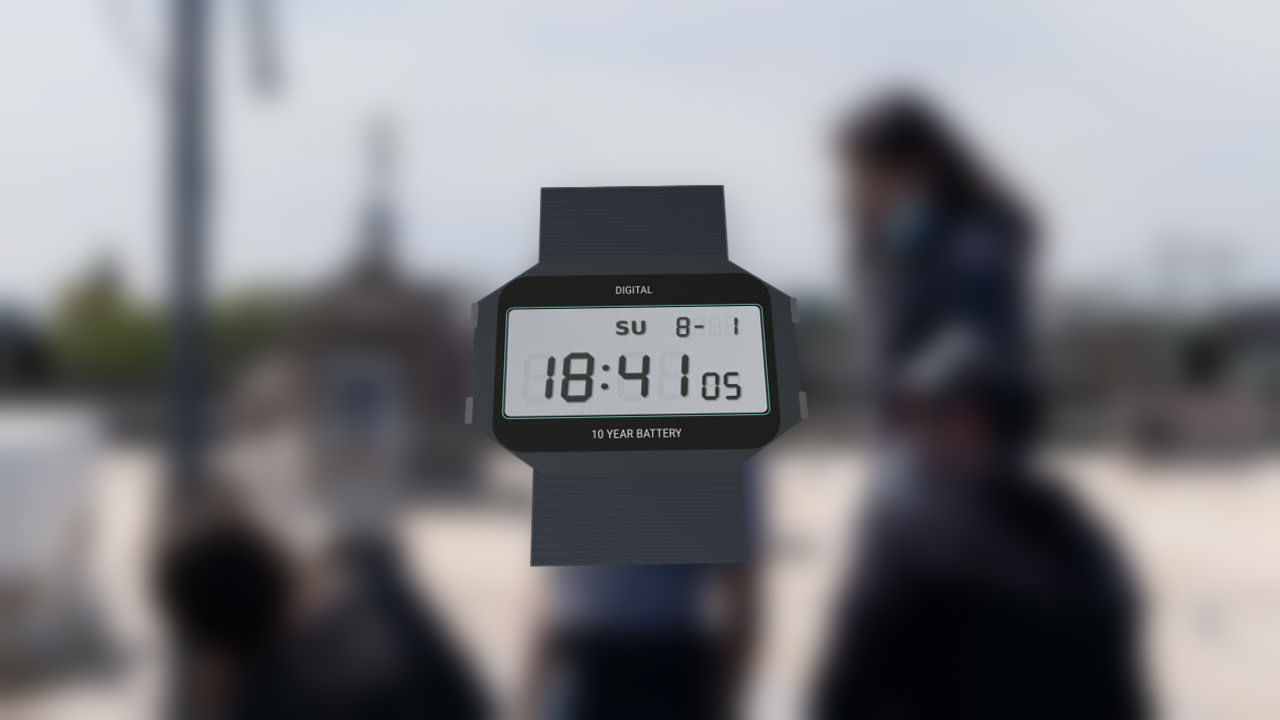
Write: 18,41,05
